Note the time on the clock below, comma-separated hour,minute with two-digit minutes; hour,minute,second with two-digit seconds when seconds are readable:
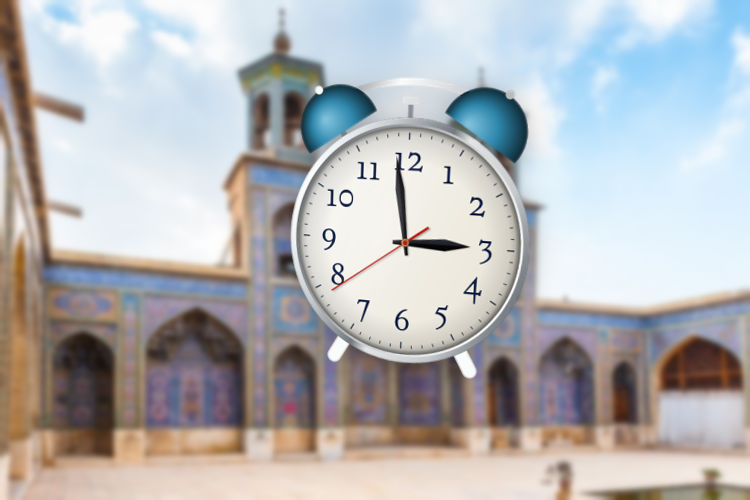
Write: 2,58,39
